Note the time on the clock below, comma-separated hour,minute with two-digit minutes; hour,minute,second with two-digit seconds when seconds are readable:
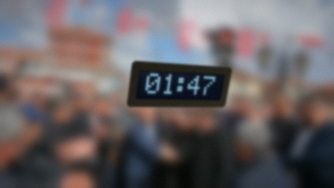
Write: 1,47
